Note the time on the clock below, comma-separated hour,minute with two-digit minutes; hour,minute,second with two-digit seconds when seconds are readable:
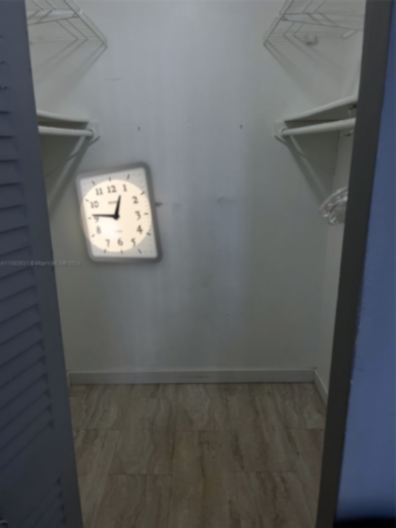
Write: 12,46
